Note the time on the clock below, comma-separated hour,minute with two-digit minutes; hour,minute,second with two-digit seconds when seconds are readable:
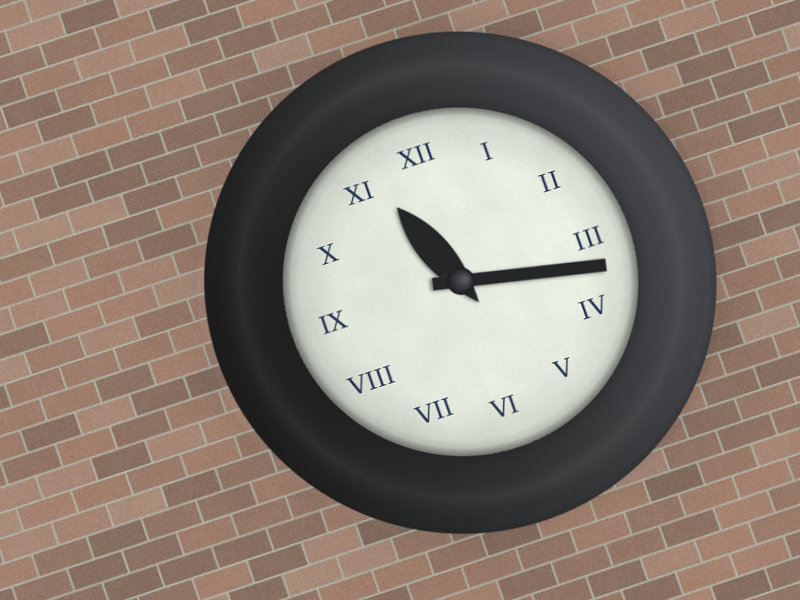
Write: 11,17
